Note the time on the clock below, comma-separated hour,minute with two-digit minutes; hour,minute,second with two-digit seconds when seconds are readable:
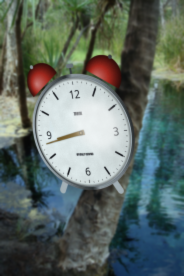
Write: 8,43
